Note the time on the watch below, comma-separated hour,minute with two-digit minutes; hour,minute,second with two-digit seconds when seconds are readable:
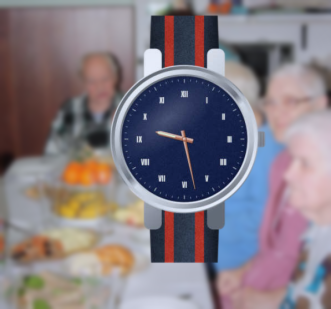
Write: 9,28
